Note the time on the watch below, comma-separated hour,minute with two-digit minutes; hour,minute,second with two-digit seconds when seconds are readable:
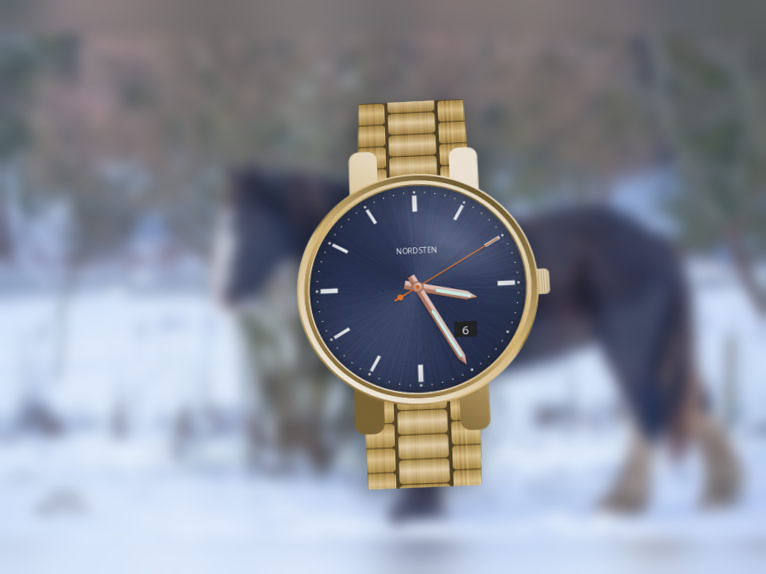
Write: 3,25,10
